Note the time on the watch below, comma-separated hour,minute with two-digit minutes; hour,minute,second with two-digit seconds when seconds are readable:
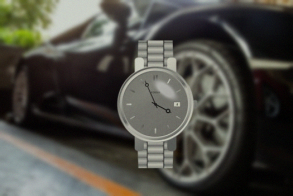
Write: 3,56
